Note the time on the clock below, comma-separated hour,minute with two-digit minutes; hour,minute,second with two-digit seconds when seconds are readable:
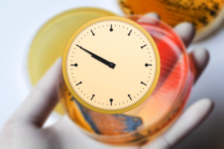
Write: 9,50
